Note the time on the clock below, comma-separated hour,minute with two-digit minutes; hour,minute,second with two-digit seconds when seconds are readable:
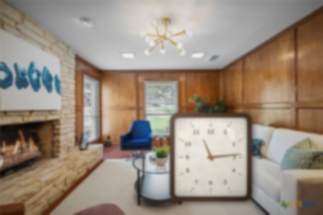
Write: 11,14
